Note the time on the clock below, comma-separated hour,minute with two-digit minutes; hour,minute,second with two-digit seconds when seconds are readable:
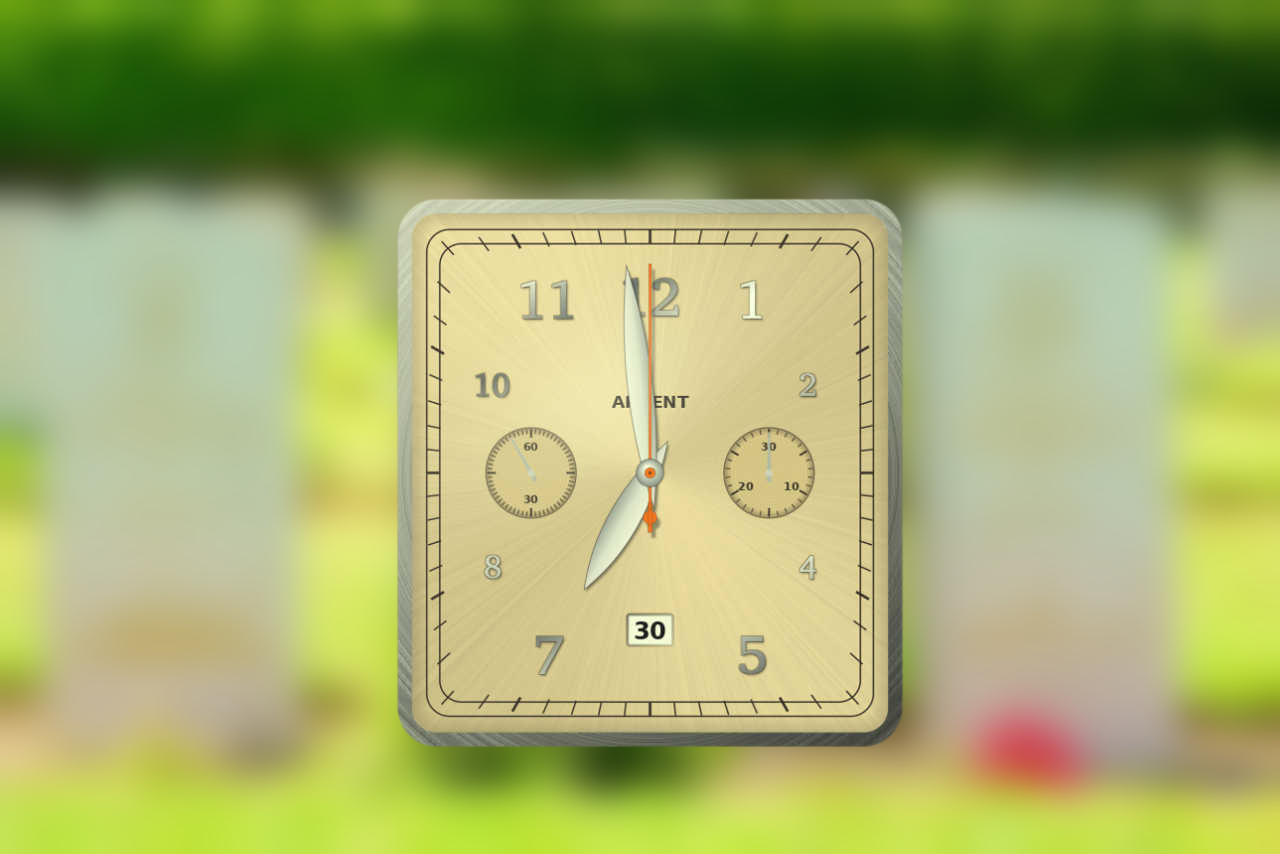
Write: 6,58,55
